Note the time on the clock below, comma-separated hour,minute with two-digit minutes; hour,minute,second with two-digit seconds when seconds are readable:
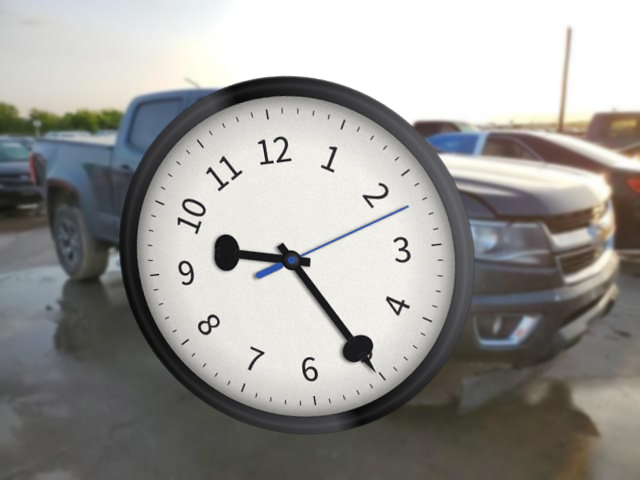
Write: 9,25,12
